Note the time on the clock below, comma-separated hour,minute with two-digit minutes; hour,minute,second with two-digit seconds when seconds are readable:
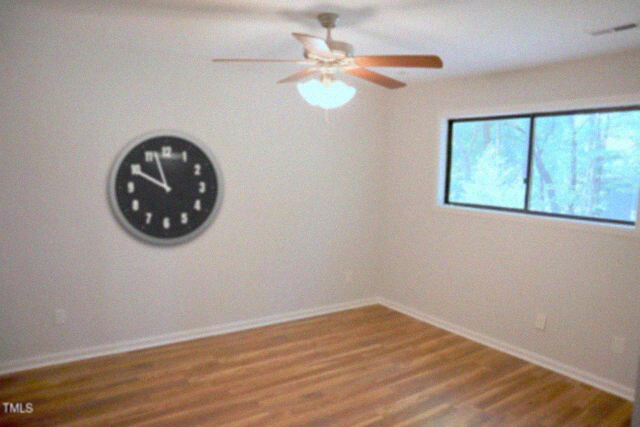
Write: 9,57
